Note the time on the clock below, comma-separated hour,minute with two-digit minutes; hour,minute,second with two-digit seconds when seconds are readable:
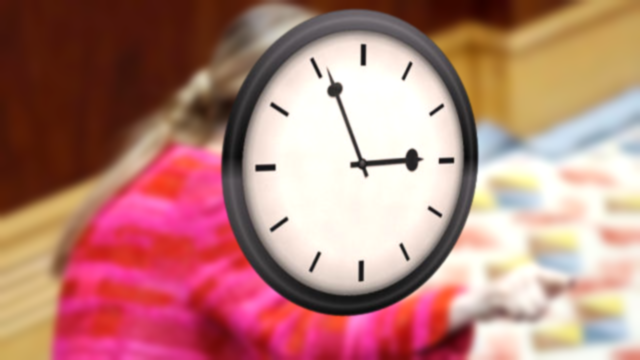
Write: 2,56
